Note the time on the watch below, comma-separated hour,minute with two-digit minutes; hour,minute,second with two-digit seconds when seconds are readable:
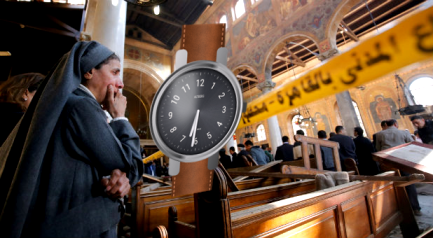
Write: 6,31
